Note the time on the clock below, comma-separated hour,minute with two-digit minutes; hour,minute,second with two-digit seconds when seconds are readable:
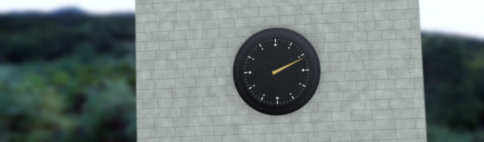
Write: 2,11
